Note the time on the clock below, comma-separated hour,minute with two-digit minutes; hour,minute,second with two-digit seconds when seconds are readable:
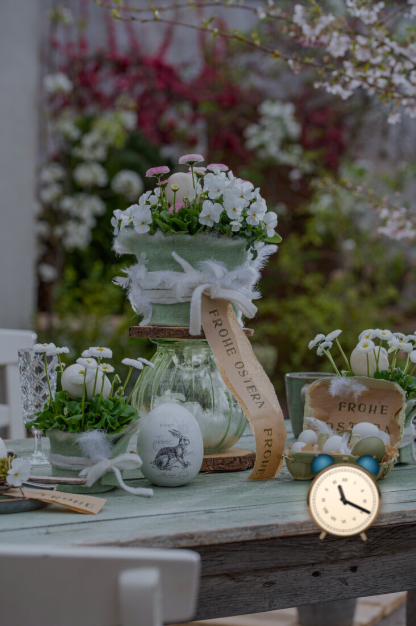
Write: 11,19
